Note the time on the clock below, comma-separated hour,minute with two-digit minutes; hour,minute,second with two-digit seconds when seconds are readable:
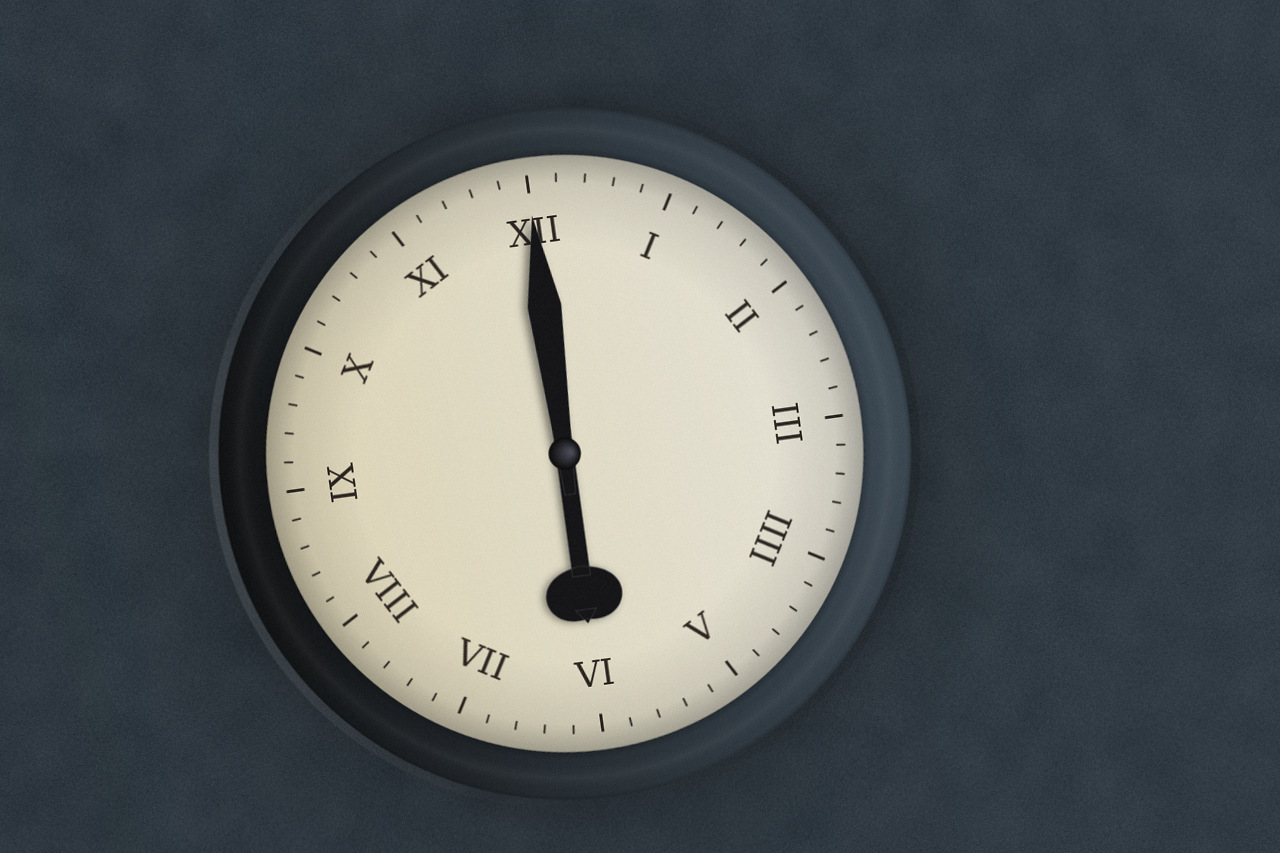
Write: 6,00
